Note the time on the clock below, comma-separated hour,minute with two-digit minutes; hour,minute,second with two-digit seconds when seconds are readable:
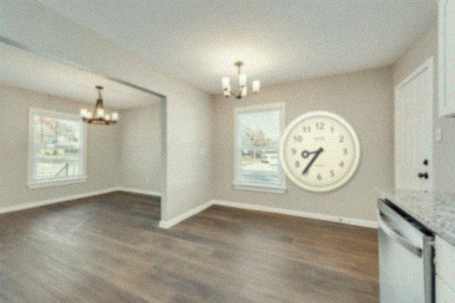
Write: 8,36
